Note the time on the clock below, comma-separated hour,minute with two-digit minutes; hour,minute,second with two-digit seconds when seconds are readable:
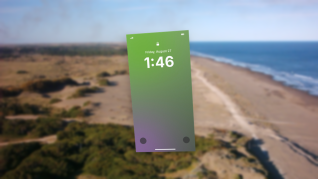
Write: 1,46
